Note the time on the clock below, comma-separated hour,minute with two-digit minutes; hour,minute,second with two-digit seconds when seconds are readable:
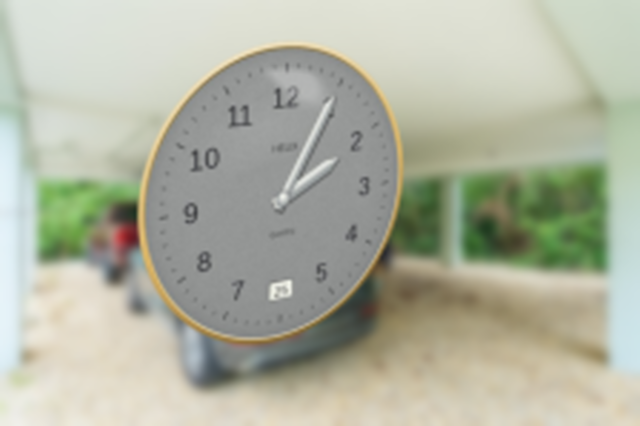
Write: 2,05
